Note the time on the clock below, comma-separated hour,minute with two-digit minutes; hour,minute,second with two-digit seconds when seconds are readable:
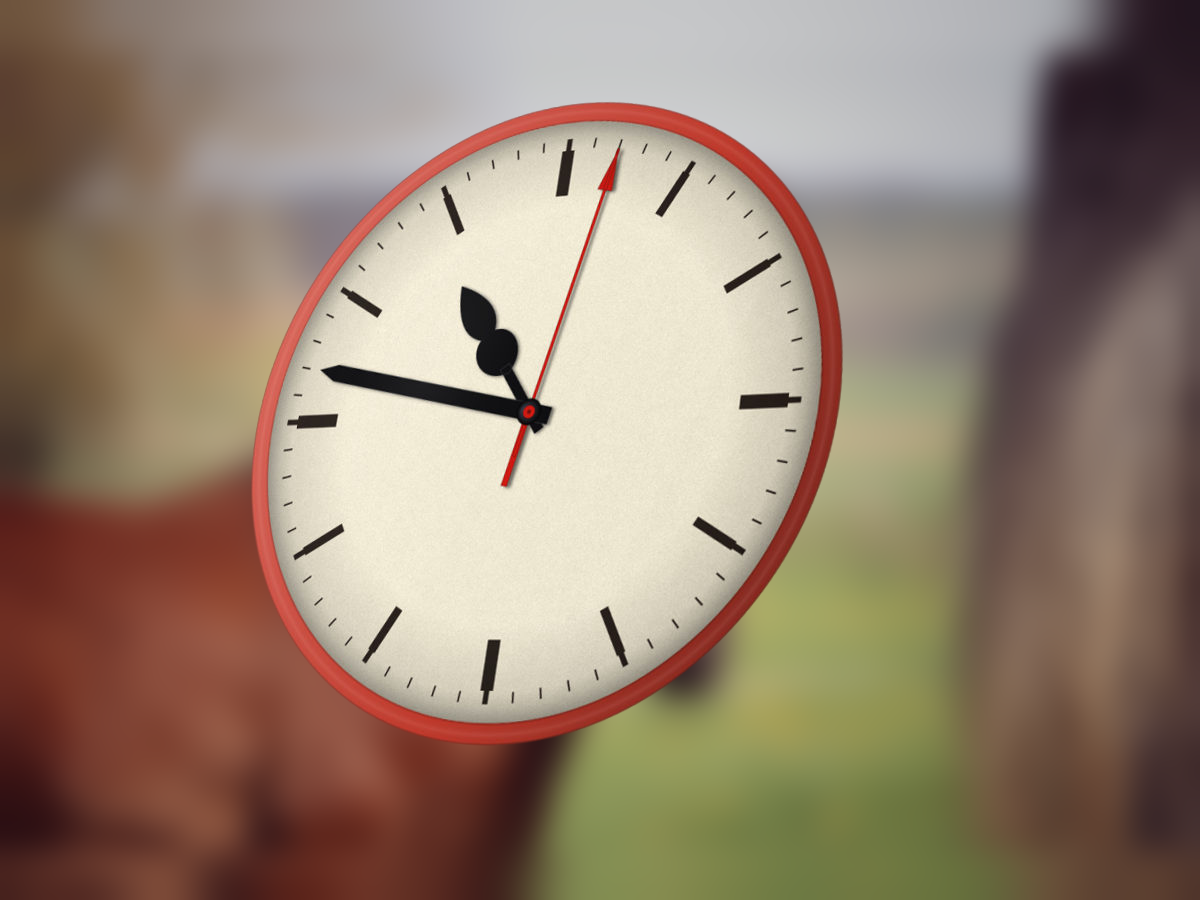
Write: 10,47,02
